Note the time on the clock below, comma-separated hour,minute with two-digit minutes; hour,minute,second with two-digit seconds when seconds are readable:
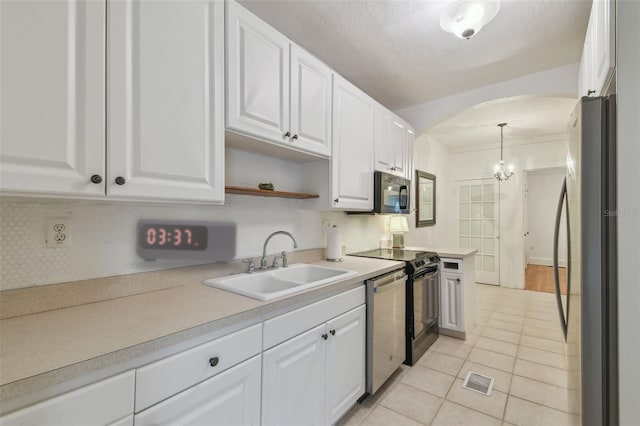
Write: 3,37
